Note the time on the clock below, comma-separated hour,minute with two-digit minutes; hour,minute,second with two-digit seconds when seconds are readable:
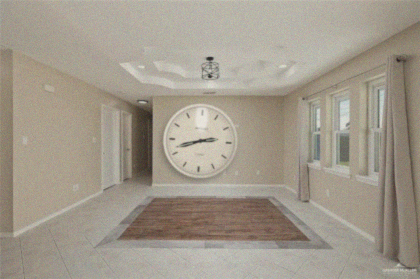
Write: 2,42
